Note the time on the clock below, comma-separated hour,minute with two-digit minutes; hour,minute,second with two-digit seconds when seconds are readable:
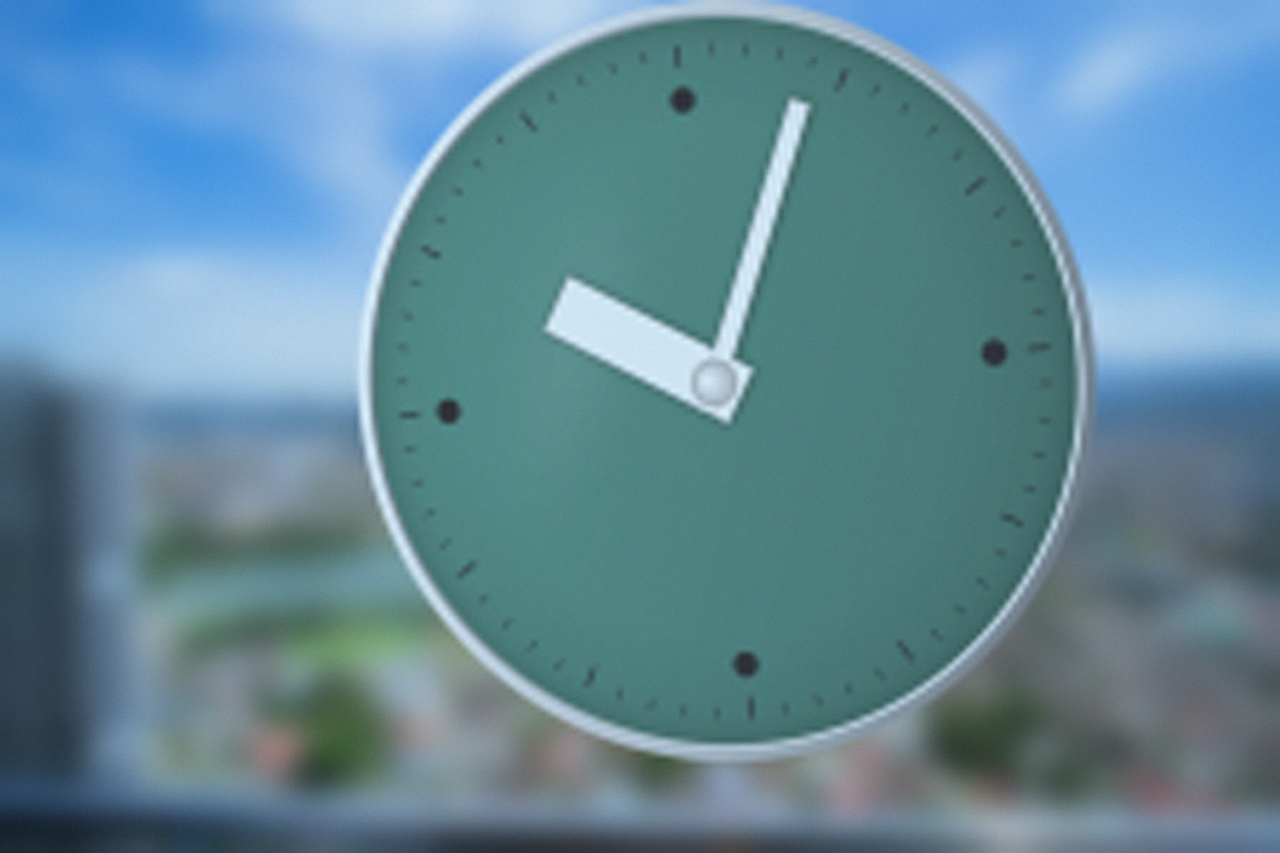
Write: 10,04
